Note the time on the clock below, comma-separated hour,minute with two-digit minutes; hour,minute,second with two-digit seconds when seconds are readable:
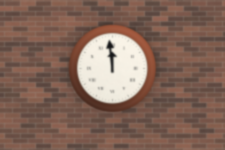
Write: 11,59
